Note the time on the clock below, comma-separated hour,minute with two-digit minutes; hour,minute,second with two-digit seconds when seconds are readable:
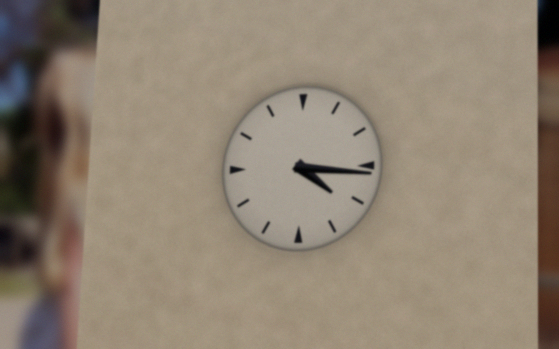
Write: 4,16
